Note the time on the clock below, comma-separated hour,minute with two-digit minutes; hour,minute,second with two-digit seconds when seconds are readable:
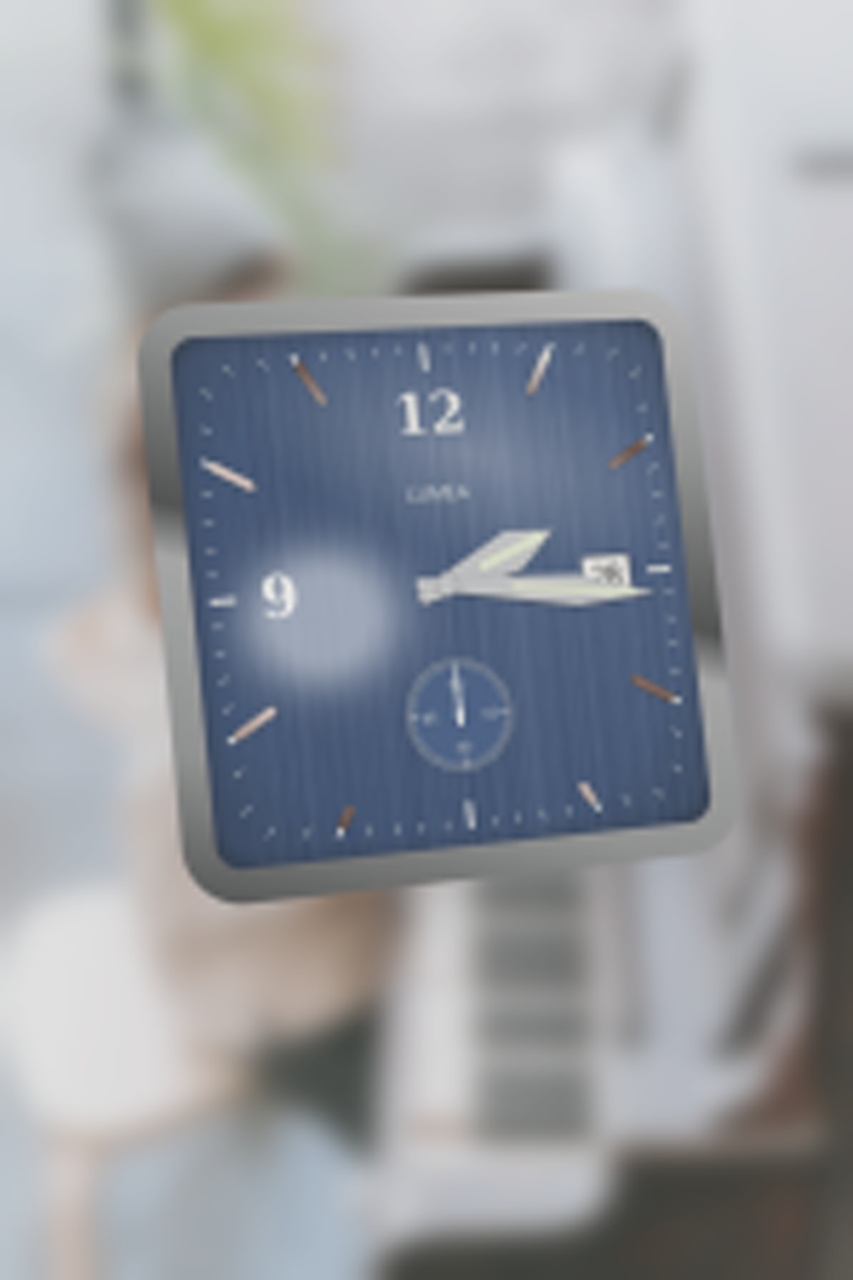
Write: 2,16
